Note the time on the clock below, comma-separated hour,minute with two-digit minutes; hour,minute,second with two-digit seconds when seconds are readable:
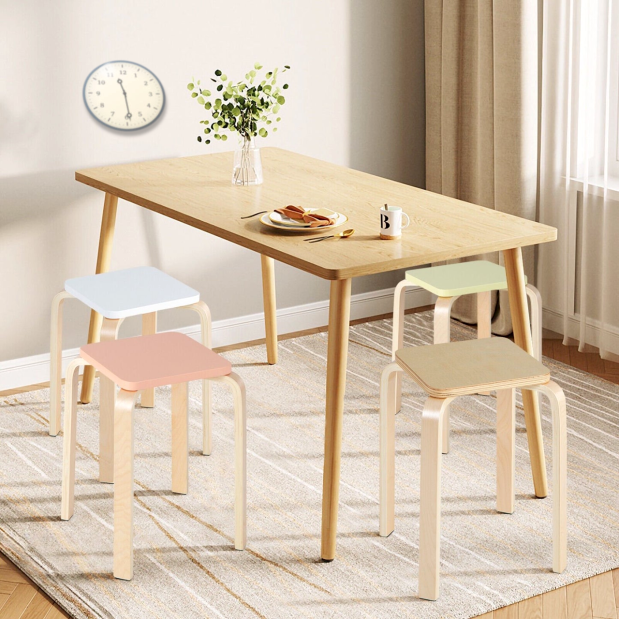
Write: 11,29
